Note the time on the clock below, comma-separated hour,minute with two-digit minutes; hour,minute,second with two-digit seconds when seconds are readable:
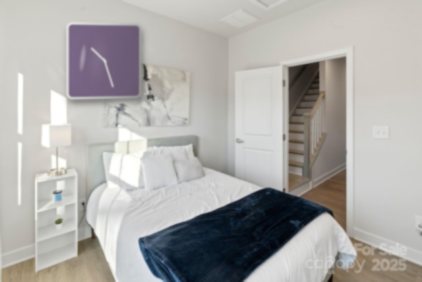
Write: 10,27
